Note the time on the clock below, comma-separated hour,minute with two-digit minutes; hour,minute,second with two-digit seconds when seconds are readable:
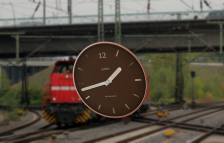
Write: 1,43
